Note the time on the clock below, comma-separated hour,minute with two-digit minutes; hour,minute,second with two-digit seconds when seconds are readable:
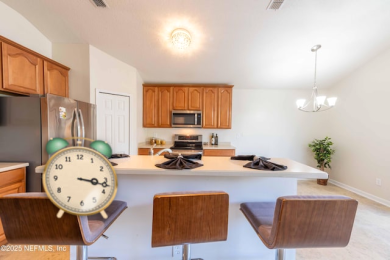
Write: 3,17
